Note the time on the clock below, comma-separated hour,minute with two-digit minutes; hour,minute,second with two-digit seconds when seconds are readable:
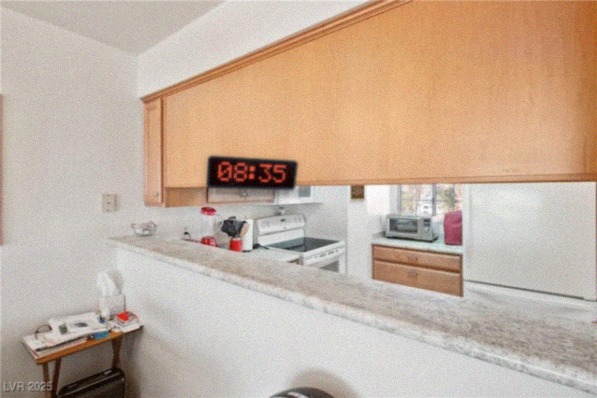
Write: 8,35
